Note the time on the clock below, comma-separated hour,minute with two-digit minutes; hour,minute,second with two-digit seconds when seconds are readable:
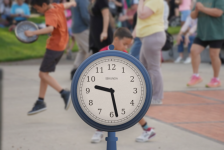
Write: 9,28
